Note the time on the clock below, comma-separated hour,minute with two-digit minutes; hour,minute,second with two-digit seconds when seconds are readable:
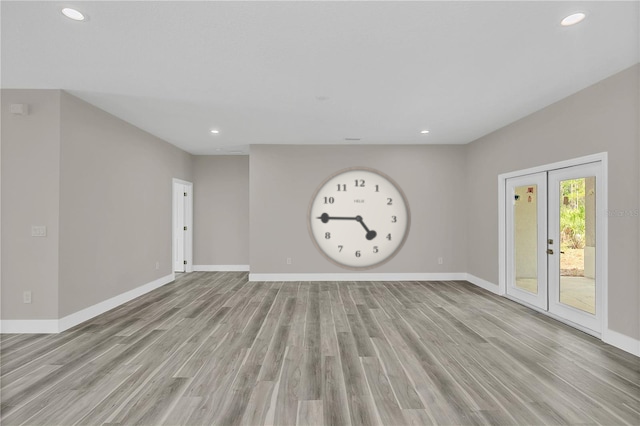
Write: 4,45
